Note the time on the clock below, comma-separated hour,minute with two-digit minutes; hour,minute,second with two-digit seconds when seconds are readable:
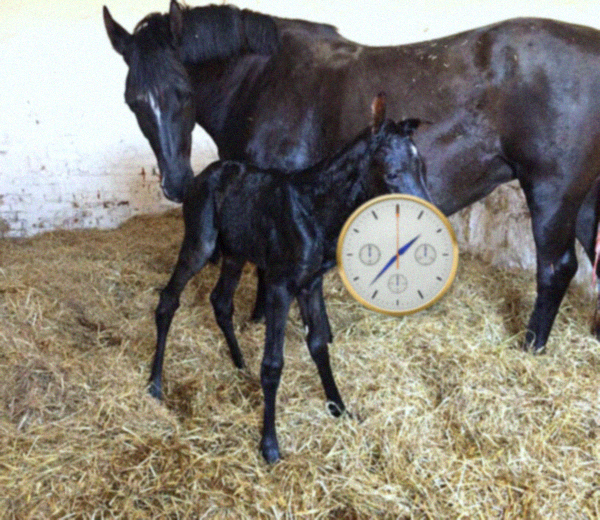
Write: 1,37
